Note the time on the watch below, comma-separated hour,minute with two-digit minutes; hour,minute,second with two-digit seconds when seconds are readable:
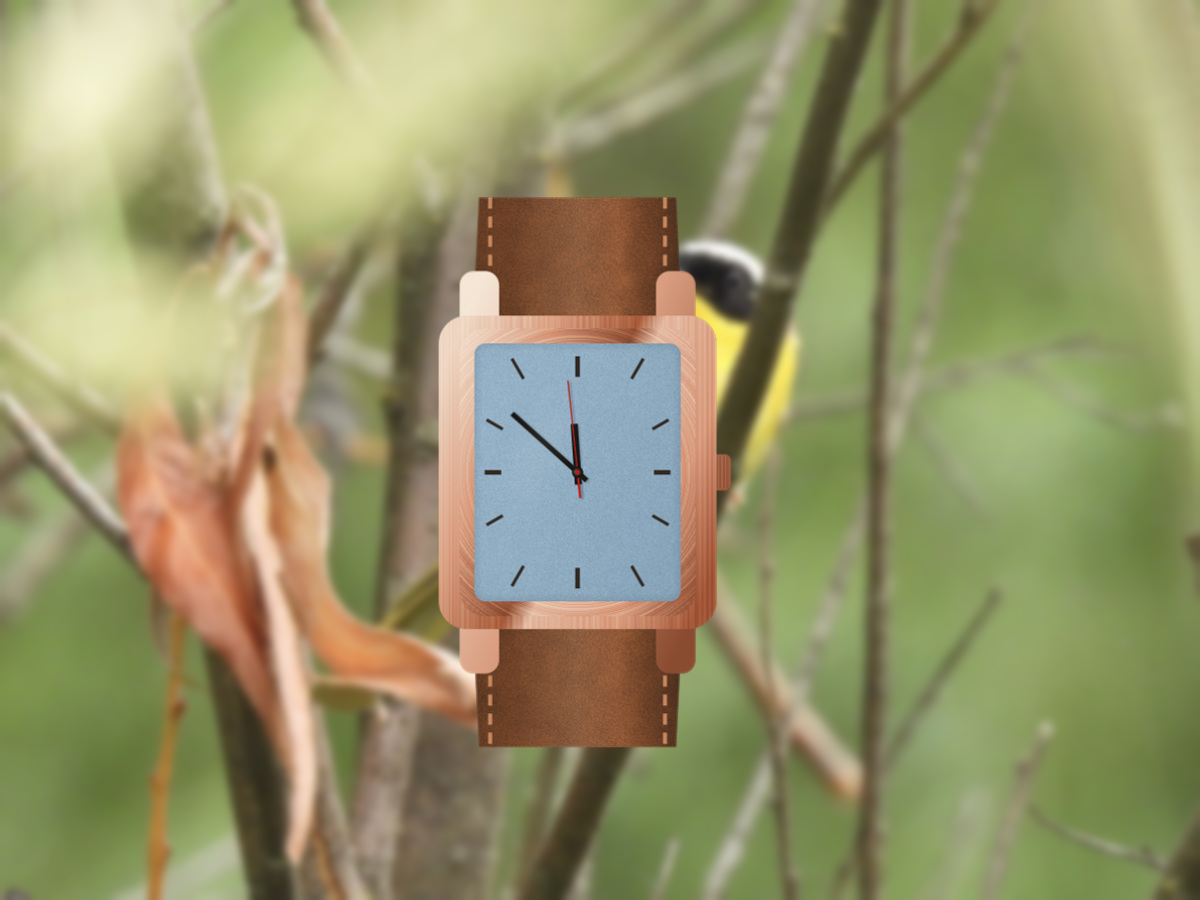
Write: 11,51,59
